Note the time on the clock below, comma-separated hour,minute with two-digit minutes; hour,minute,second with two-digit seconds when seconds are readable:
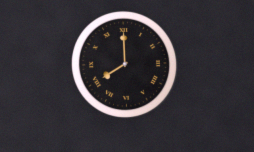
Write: 8,00
